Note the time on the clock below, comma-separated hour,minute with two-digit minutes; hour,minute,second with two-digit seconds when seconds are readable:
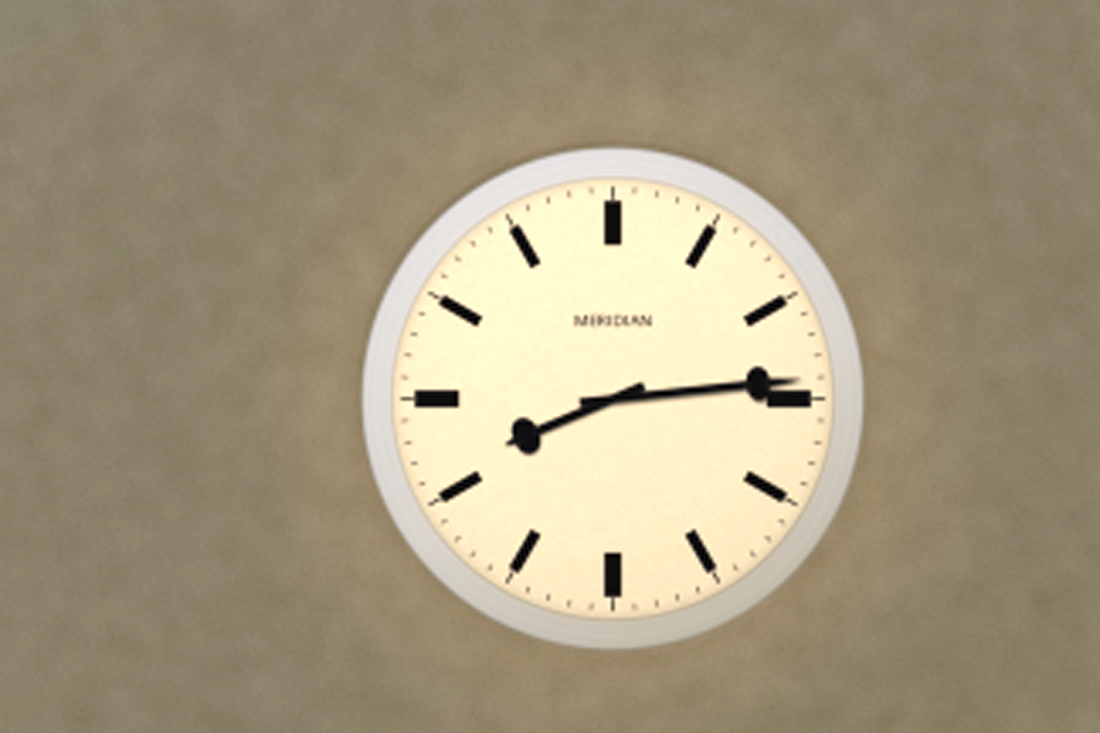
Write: 8,14
